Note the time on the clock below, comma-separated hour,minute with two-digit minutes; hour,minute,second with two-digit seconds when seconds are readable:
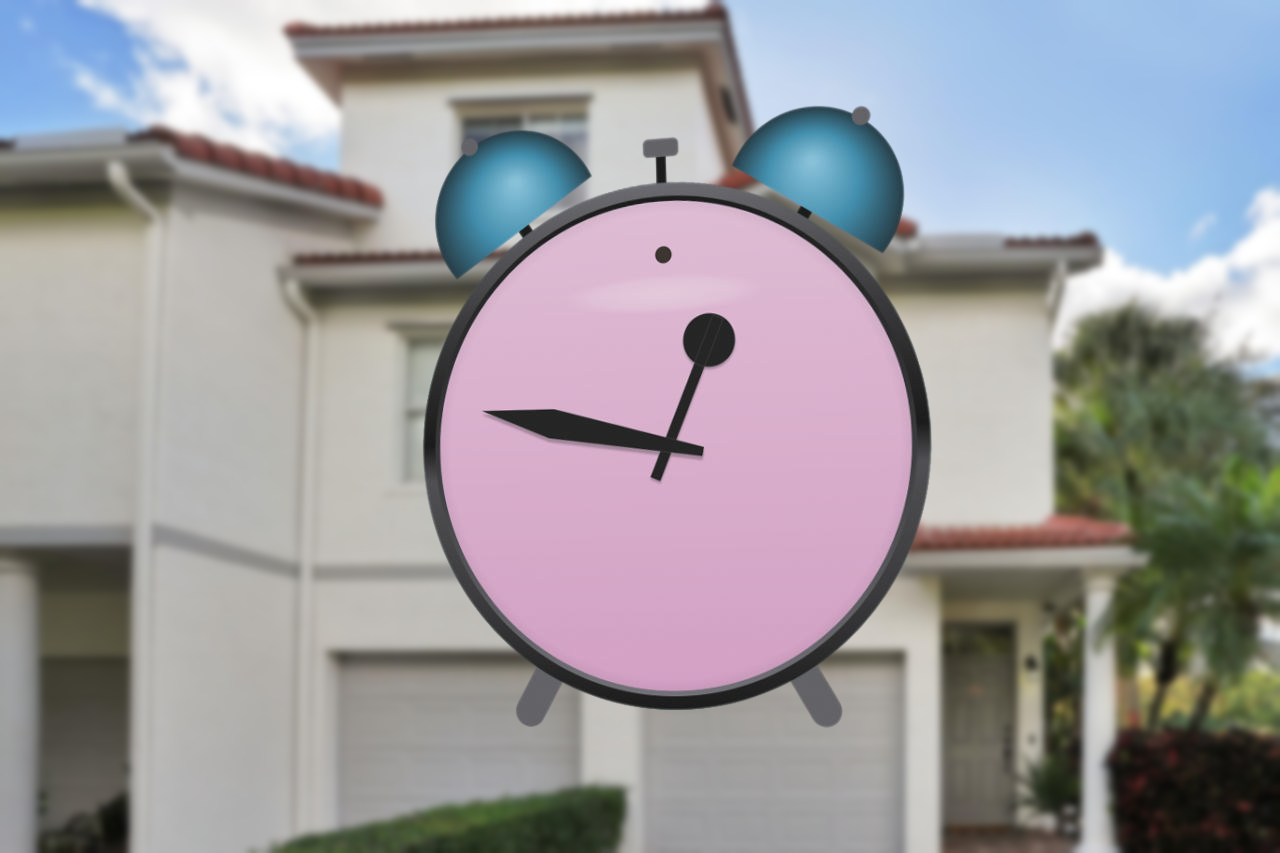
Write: 12,47
